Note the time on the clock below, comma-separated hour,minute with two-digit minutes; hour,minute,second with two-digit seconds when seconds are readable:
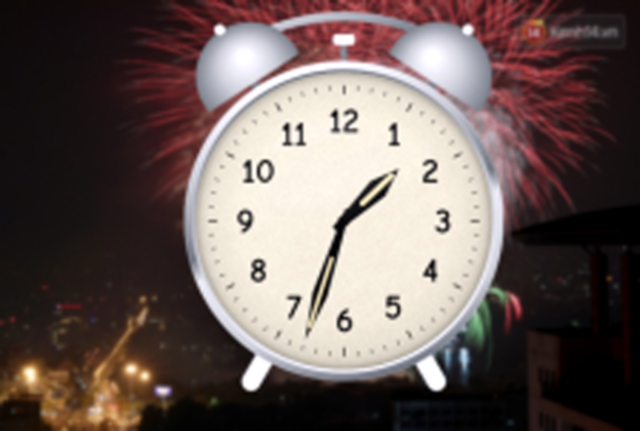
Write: 1,33
